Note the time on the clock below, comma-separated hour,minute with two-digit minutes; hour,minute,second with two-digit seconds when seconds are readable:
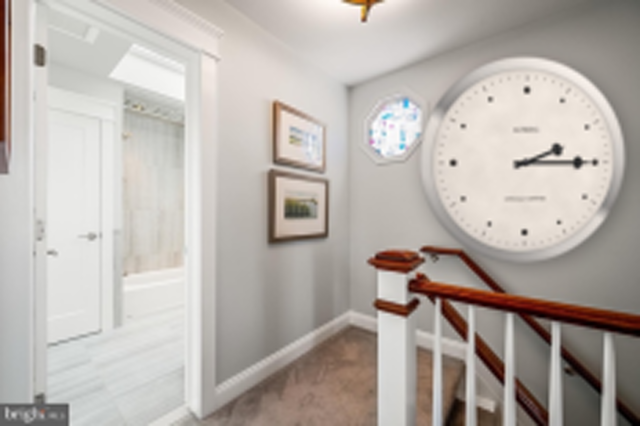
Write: 2,15
